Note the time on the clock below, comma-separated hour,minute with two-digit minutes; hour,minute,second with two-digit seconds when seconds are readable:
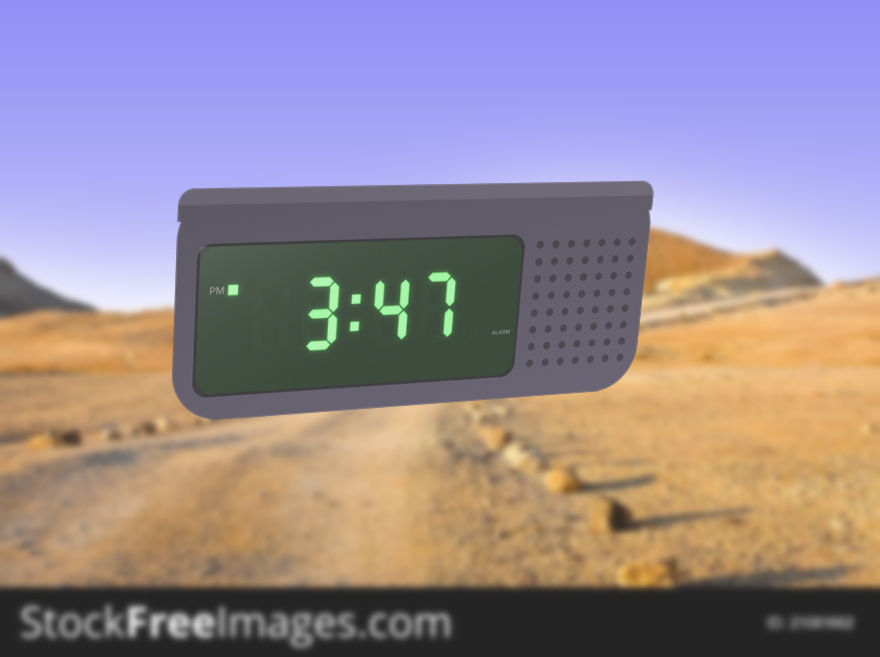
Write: 3,47
